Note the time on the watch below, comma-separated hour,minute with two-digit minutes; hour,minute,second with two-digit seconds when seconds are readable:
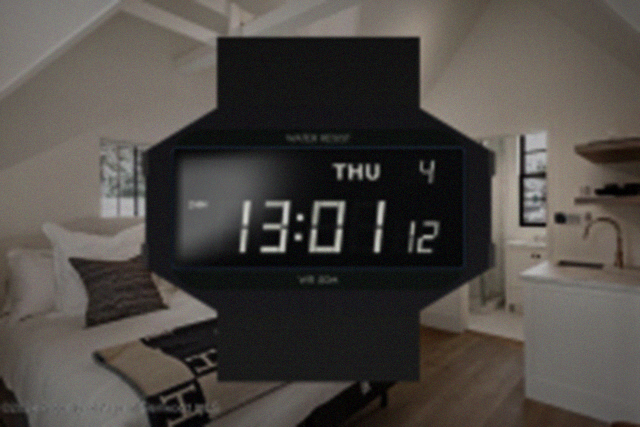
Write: 13,01,12
